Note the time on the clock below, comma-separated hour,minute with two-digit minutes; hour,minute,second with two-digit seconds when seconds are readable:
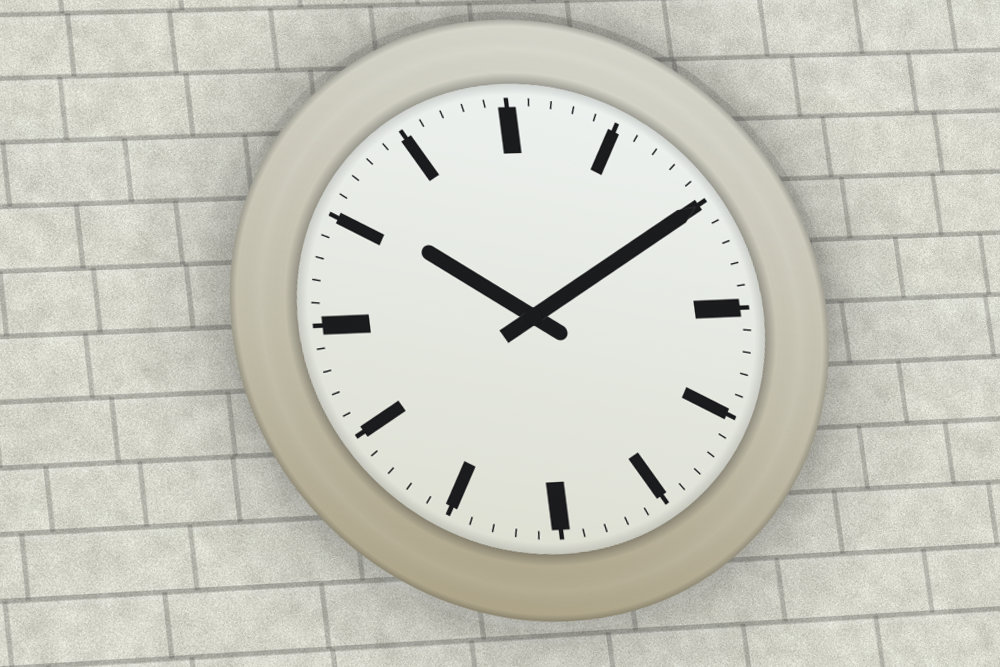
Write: 10,10
